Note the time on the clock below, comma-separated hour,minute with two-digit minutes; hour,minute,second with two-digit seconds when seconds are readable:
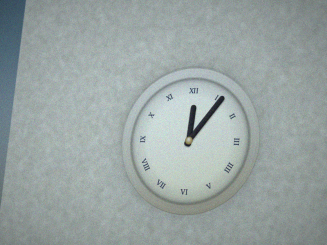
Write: 12,06
